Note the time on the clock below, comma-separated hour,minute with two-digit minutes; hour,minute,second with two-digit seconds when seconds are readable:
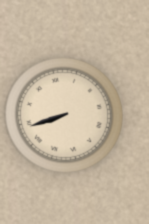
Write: 8,44
